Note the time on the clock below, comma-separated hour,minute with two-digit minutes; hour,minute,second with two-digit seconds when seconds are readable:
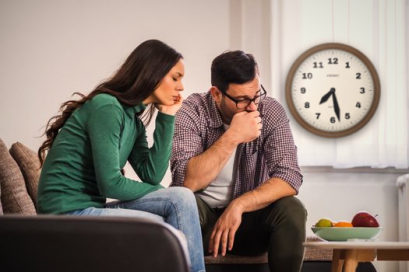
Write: 7,28
